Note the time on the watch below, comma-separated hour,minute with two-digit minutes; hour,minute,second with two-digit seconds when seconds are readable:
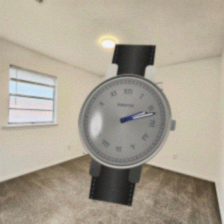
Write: 2,12
